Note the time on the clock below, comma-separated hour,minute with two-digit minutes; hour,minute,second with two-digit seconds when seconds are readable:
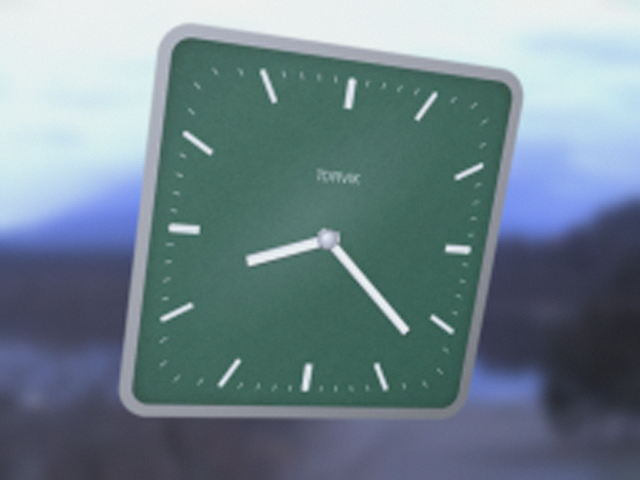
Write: 8,22
